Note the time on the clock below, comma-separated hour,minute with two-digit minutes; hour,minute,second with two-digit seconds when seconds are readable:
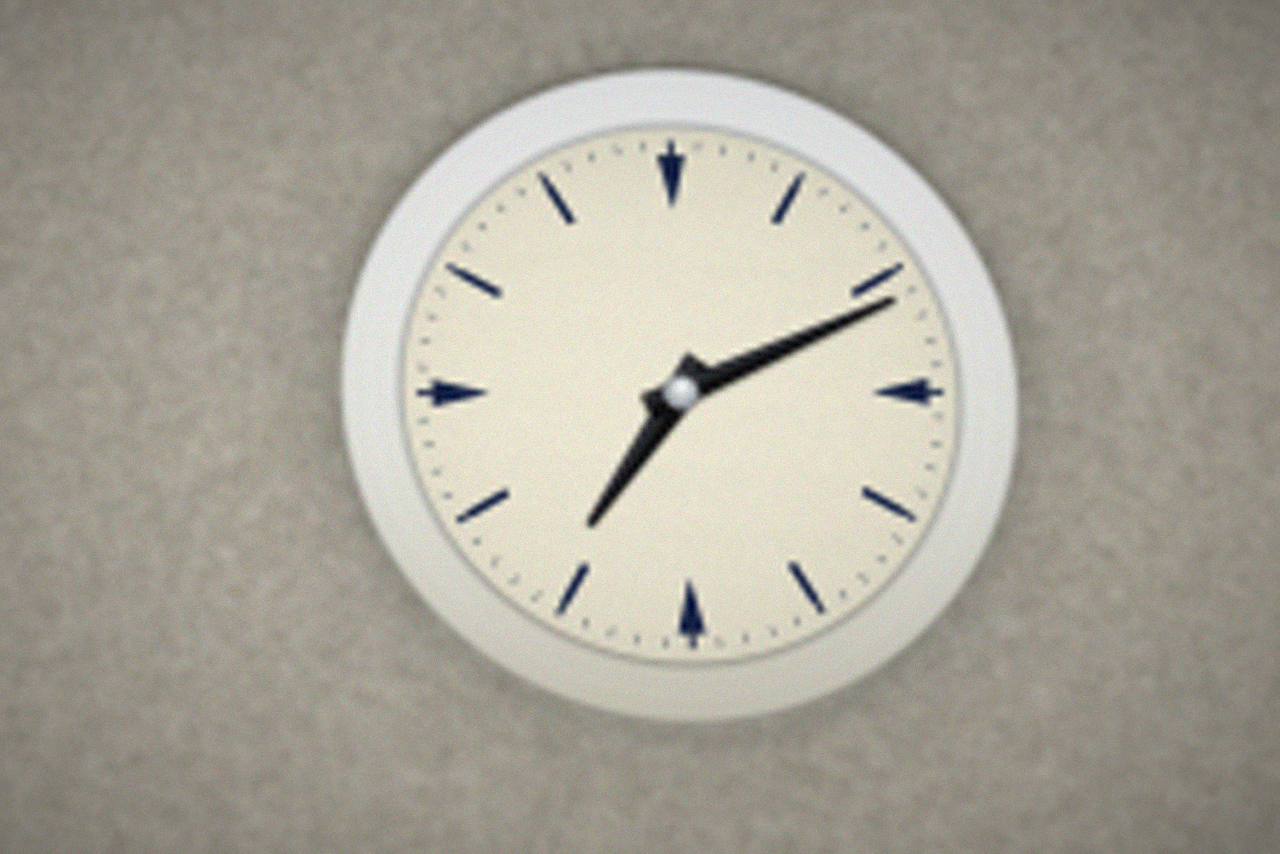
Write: 7,11
